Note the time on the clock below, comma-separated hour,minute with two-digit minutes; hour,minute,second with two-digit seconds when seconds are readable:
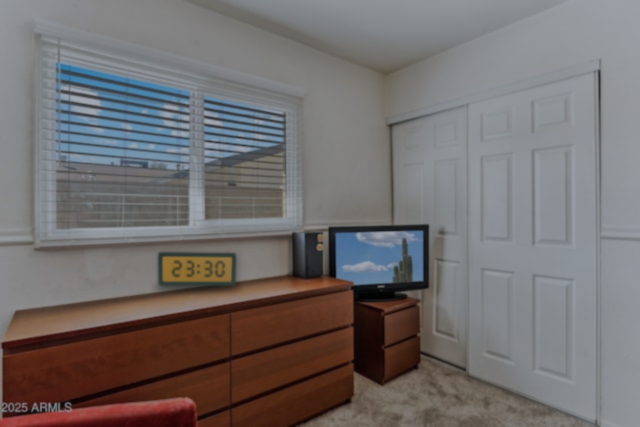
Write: 23,30
